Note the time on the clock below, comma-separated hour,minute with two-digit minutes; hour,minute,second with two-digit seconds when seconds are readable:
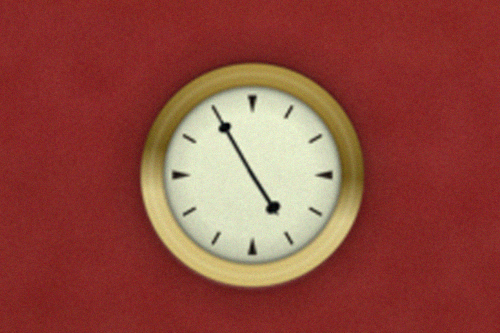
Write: 4,55
